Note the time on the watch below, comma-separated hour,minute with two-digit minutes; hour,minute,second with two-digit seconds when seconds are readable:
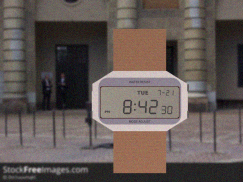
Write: 8,42,30
